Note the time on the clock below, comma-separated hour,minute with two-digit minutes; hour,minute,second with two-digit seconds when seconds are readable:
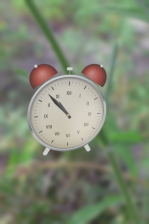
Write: 10,53
